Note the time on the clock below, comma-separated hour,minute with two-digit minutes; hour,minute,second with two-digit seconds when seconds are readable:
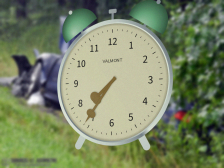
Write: 7,36
